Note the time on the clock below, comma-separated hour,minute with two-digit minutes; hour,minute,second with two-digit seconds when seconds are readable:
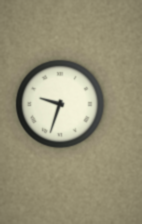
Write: 9,33
